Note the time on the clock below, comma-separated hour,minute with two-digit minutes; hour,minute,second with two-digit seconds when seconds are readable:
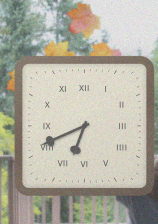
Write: 6,41
